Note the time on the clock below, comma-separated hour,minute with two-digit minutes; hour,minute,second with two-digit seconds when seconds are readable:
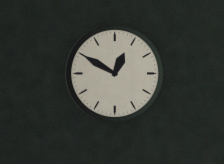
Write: 12,50
